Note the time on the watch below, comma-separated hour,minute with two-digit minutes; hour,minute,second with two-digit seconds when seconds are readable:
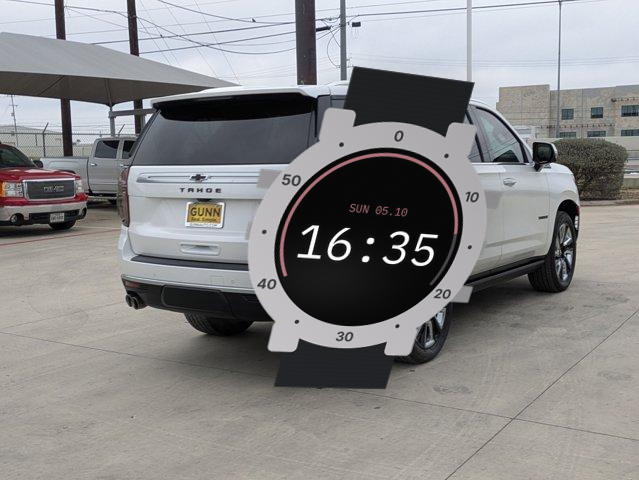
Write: 16,35
